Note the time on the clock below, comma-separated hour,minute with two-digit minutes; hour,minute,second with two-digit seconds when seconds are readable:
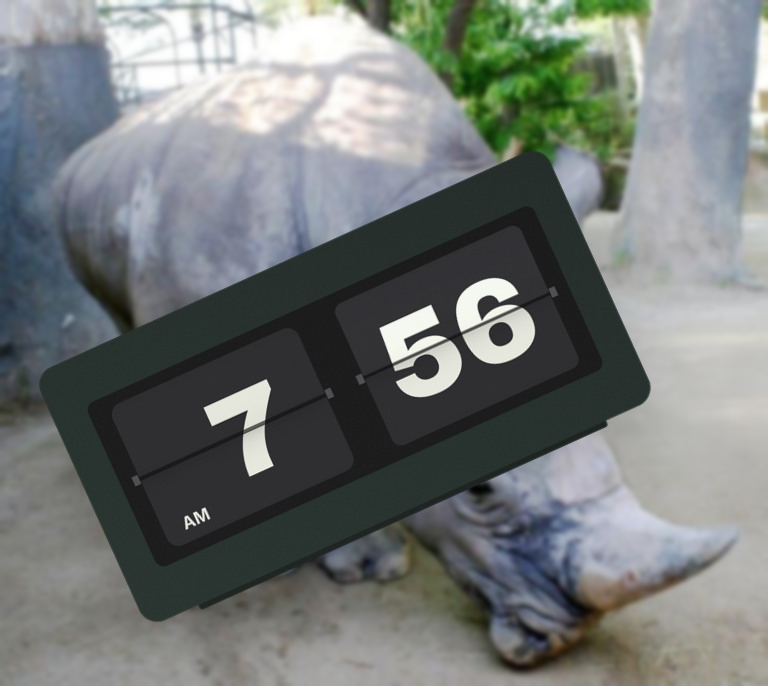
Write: 7,56
